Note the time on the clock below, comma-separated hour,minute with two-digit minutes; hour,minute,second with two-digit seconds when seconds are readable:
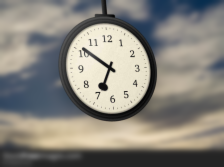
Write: 6,51
